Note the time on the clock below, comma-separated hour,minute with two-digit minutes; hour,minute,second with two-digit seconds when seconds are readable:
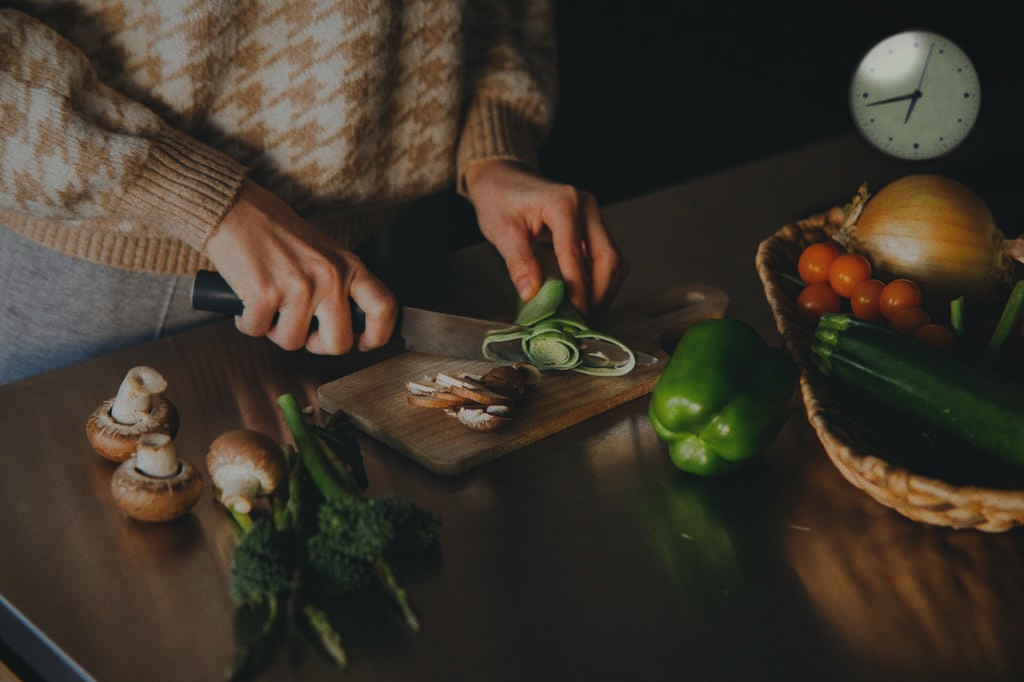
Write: 6,43,03
